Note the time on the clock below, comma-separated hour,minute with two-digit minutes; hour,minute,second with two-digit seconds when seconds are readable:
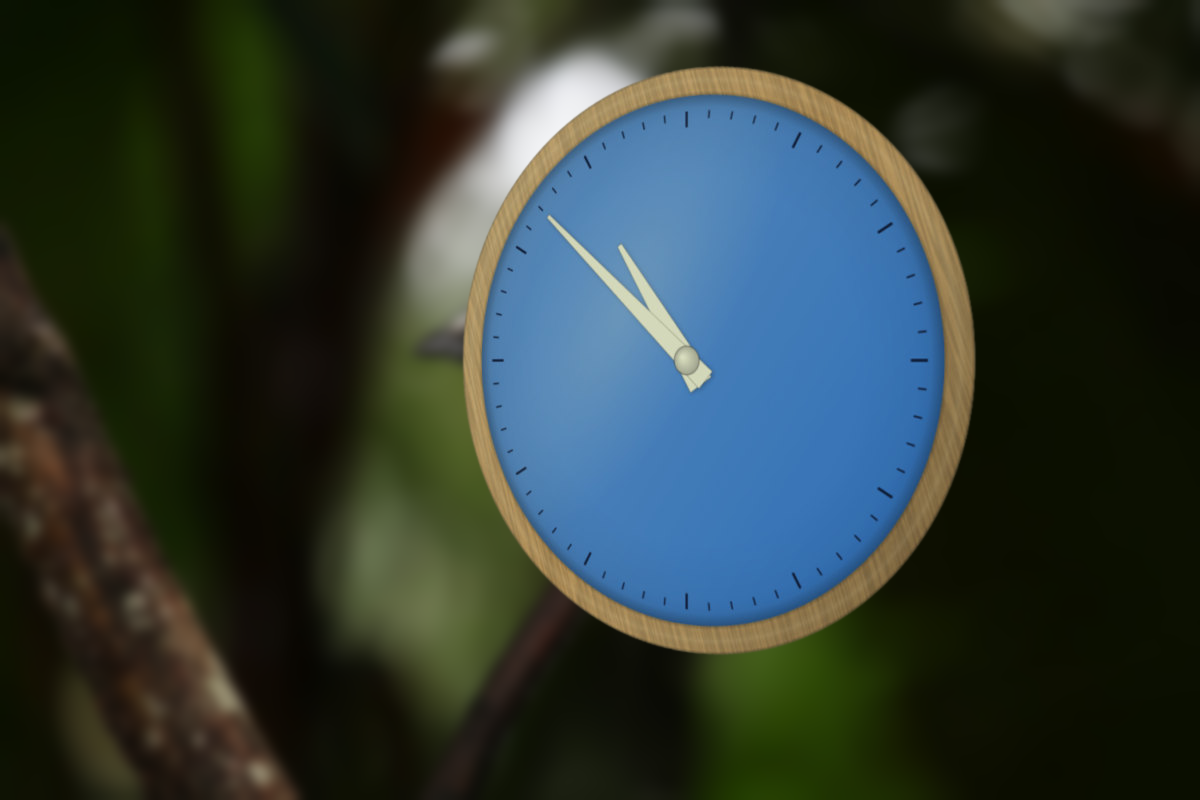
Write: 10,52
